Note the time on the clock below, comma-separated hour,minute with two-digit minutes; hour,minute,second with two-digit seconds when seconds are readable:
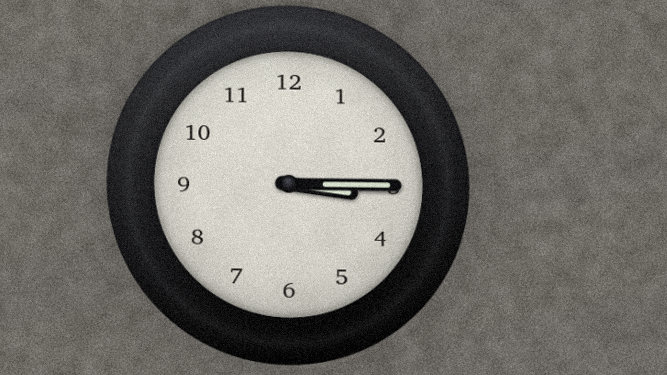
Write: 3,15
